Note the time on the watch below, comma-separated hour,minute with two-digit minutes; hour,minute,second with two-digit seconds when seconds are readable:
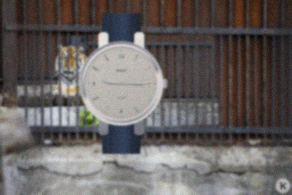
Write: 9,15
